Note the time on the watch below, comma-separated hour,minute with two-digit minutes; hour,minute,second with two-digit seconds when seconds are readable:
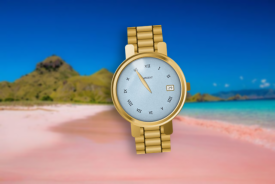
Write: 10,55
